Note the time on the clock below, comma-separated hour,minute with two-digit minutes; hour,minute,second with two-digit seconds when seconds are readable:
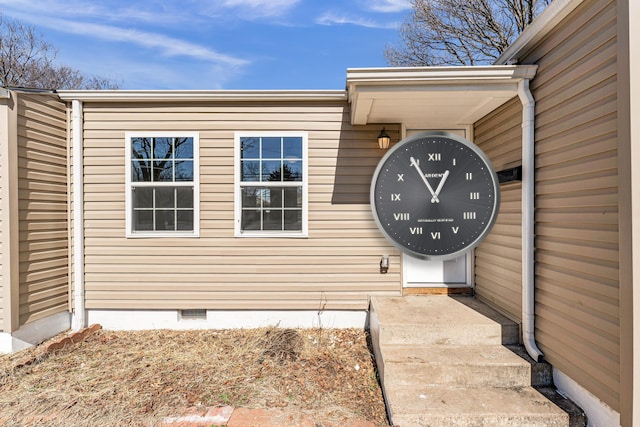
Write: 12,55
